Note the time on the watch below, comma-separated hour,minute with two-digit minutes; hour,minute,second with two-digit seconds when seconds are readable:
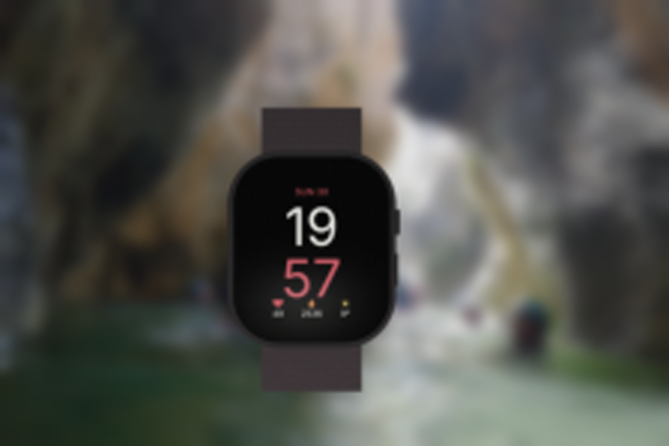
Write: 19,57
